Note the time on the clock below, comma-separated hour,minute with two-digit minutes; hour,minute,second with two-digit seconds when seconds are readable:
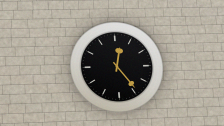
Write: 12,24
